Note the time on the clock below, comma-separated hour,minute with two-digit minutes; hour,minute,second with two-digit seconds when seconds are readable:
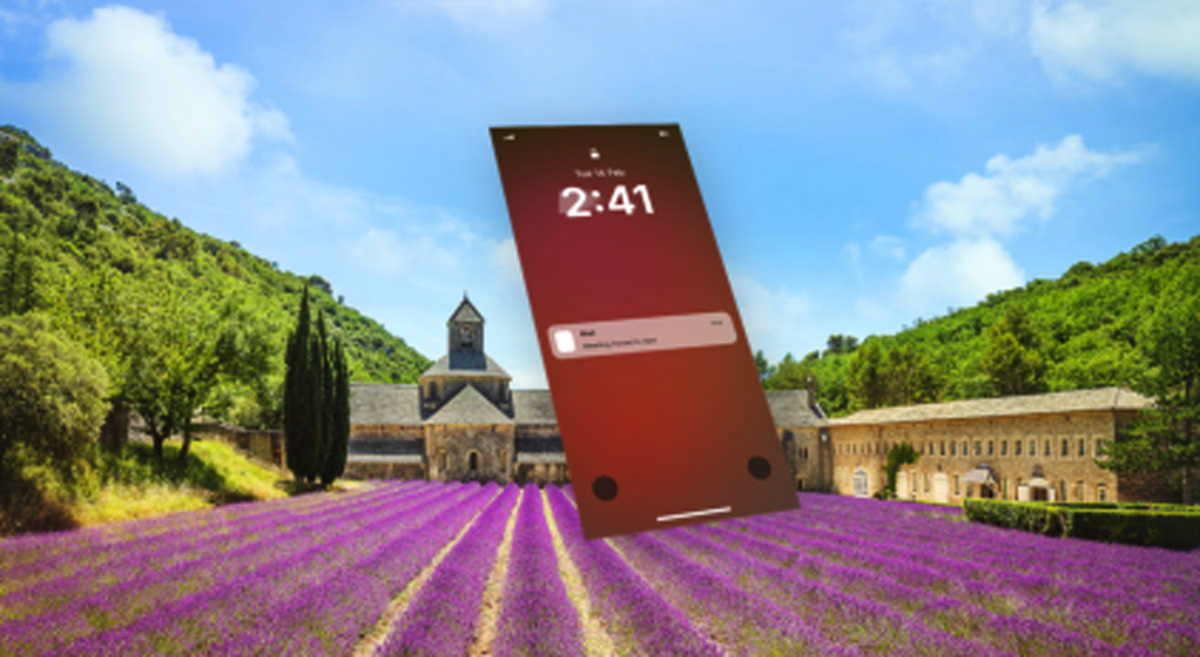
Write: 2,41
